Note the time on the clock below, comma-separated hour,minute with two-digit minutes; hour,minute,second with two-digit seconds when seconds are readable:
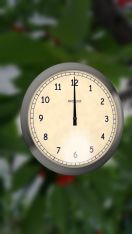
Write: 12,00
